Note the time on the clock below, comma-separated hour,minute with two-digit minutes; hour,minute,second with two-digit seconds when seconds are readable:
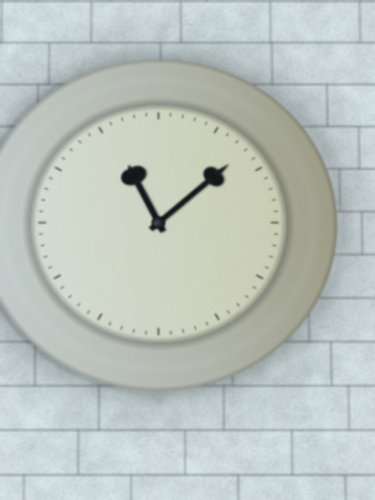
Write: 11,08
